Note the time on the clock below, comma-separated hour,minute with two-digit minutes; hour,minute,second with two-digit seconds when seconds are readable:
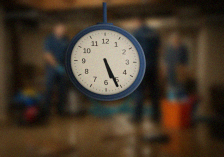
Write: 5,26
